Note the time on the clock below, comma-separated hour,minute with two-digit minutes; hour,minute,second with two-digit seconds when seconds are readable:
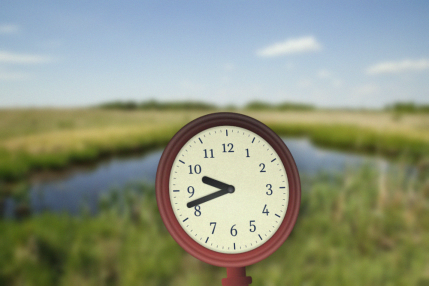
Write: 9,42
